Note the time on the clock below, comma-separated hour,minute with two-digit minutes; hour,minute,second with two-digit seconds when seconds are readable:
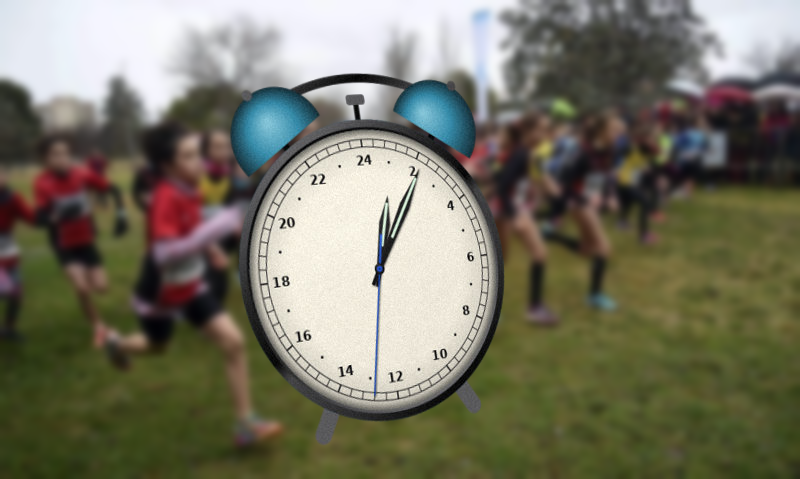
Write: 1,05,32
